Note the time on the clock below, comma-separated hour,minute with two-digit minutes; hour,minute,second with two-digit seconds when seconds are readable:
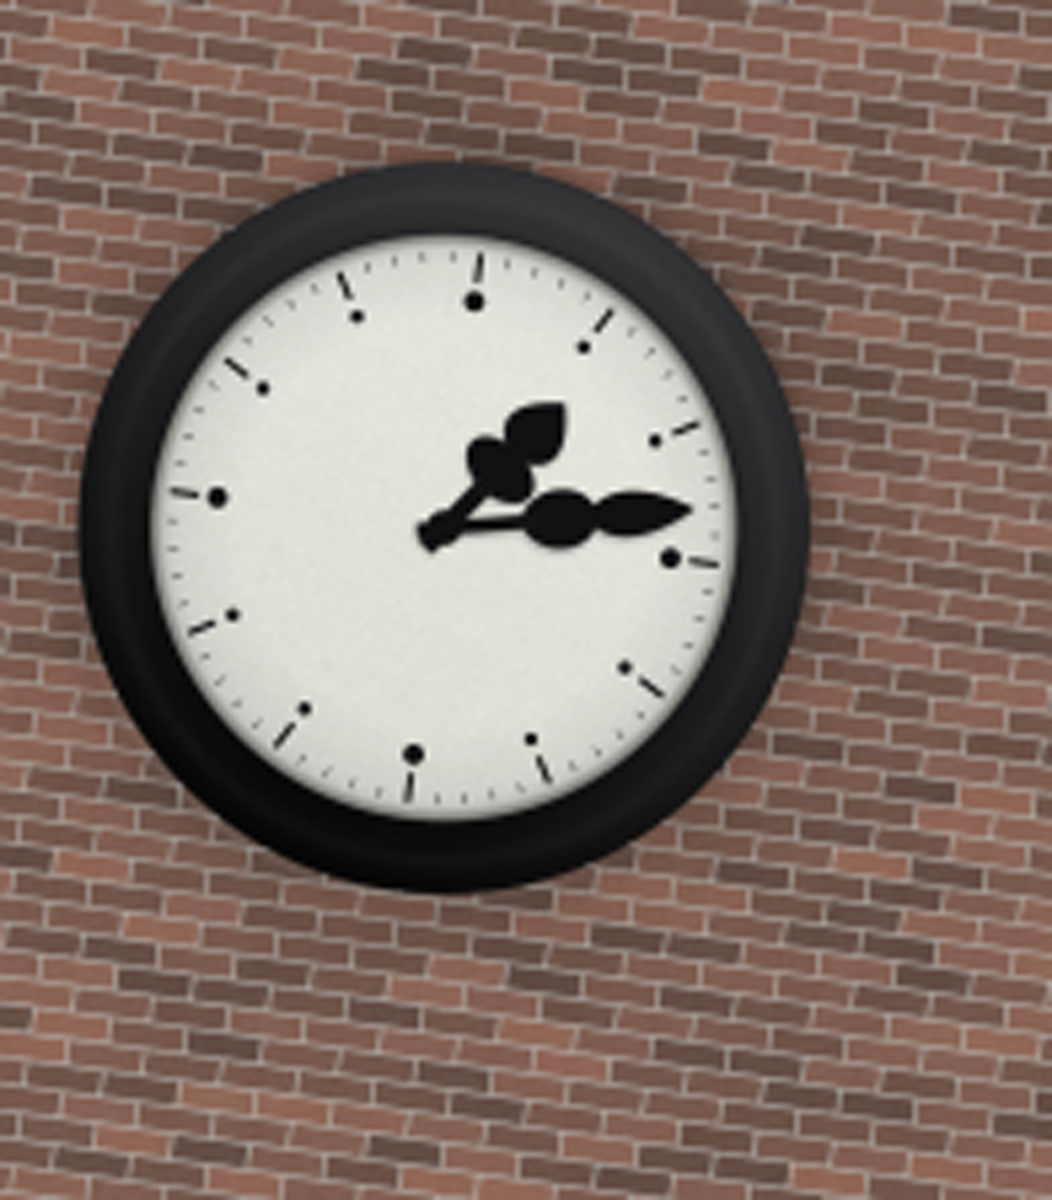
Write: 1,13
